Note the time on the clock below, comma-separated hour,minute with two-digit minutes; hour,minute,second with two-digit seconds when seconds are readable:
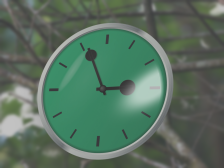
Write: 2,56
